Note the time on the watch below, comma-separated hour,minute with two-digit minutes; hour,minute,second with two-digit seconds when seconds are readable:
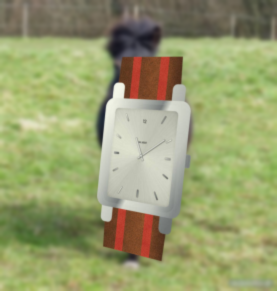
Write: 11,09
